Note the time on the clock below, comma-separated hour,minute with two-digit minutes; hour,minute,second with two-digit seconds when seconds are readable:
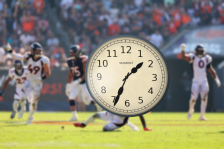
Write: 1,34
